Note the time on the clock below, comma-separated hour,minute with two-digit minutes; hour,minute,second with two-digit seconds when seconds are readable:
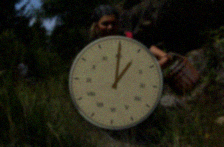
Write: 1,00
